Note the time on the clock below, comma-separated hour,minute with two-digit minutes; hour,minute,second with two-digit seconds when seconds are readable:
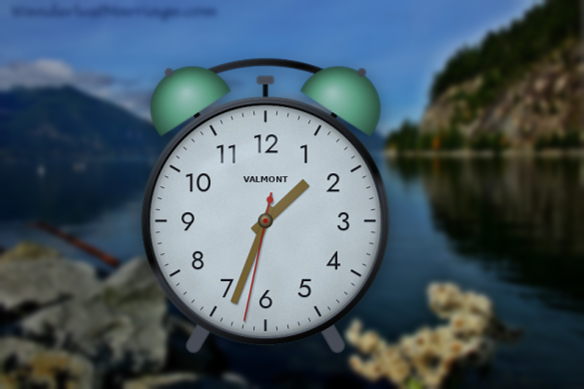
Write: 1,33,32
